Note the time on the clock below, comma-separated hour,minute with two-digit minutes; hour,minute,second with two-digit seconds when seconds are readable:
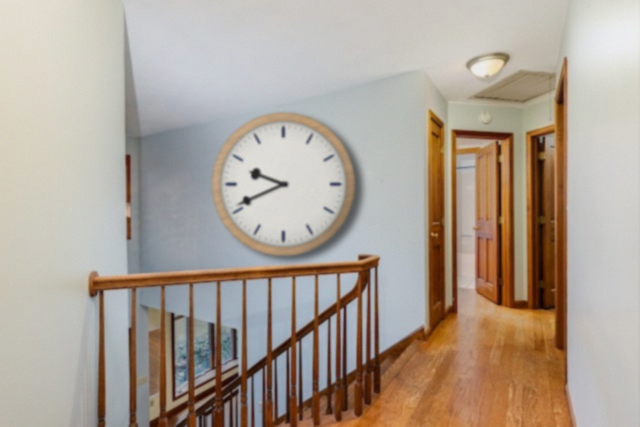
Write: 9,41
